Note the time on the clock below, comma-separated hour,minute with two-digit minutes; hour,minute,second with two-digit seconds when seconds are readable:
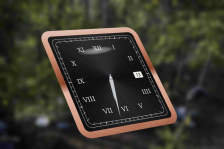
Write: 6,32
